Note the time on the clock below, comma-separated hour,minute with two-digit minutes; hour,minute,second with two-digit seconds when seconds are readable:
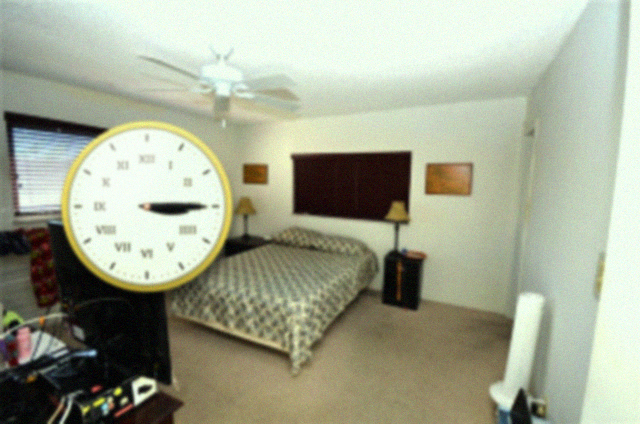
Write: 3,15
